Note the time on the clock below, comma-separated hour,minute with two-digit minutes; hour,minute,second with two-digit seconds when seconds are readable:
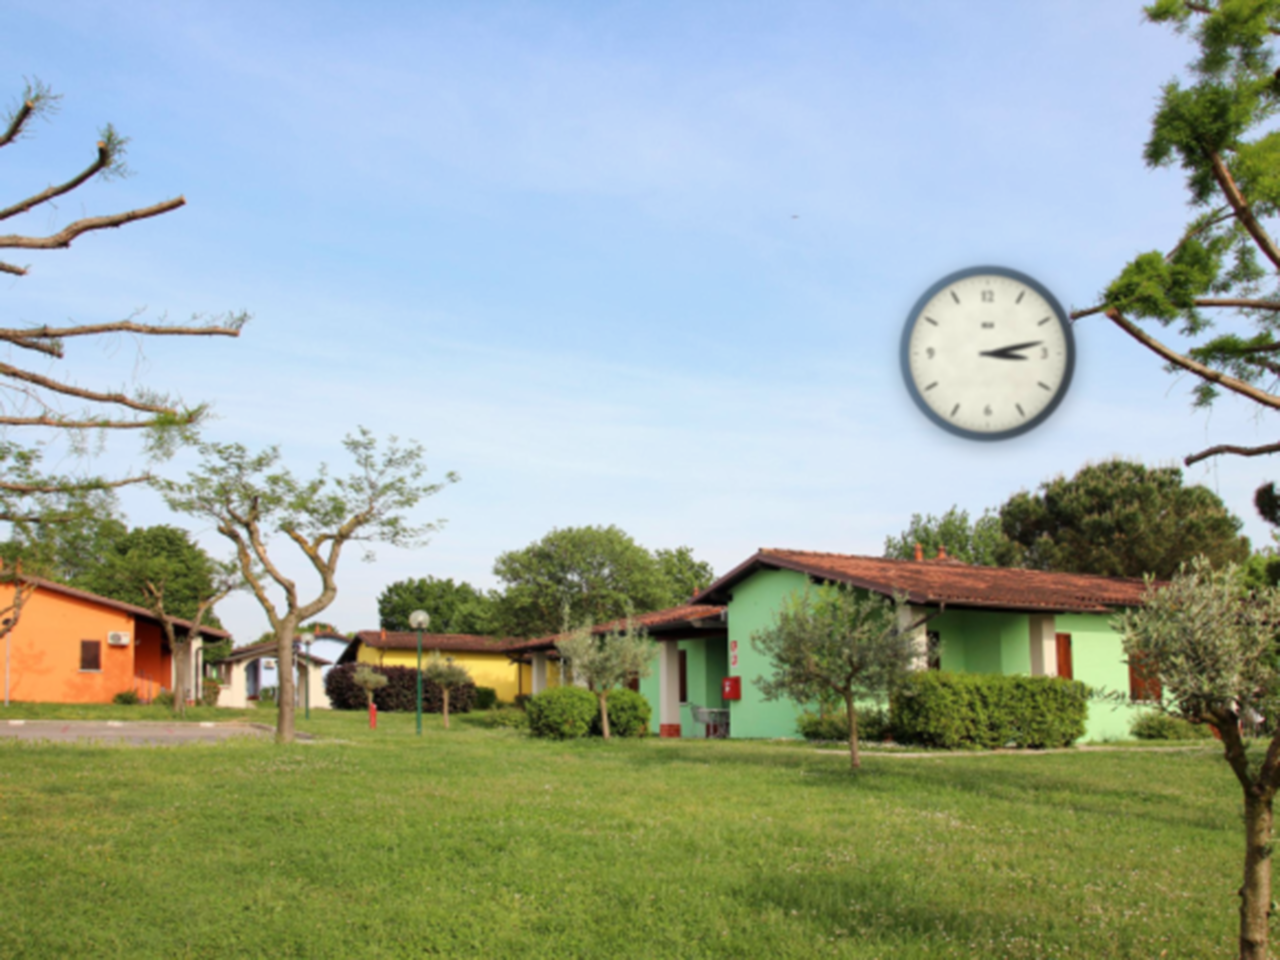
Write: 3,13
